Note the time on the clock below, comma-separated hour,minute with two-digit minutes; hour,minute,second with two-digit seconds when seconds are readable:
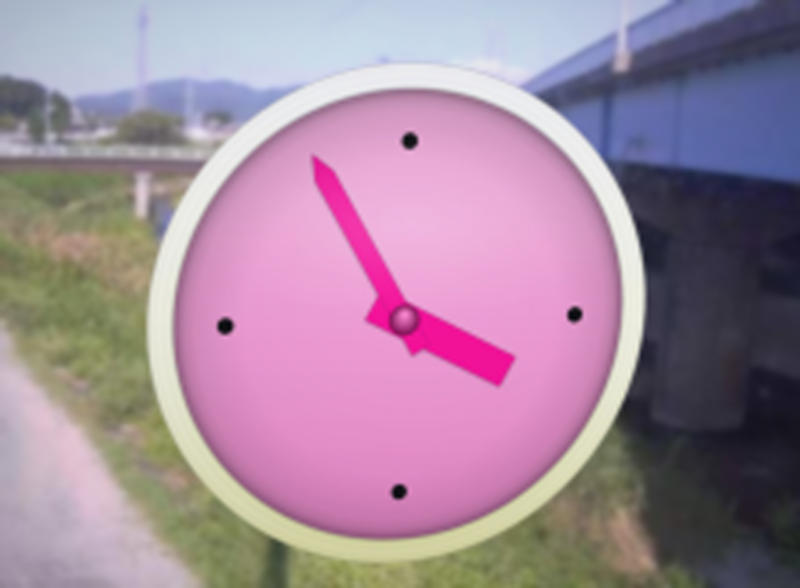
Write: 3,55
